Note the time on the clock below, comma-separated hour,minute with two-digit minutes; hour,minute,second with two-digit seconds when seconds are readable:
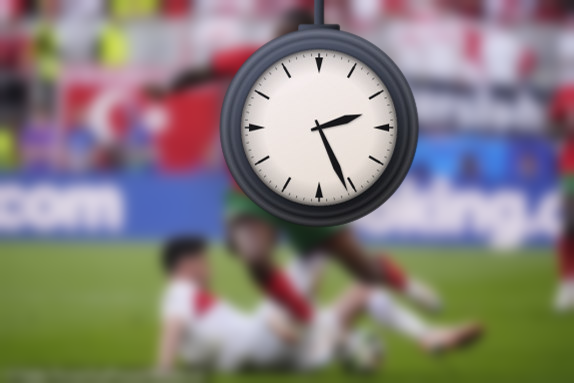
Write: 2,26
